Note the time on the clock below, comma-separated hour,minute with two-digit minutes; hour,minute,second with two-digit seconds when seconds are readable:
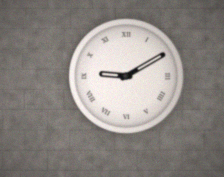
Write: 9,10
